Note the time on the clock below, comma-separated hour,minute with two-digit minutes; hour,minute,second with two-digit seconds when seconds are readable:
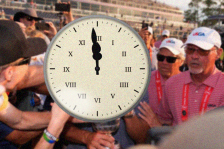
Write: 11,59
